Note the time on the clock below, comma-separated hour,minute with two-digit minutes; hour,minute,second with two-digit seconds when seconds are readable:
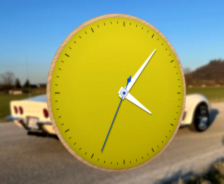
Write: 4,06,34
